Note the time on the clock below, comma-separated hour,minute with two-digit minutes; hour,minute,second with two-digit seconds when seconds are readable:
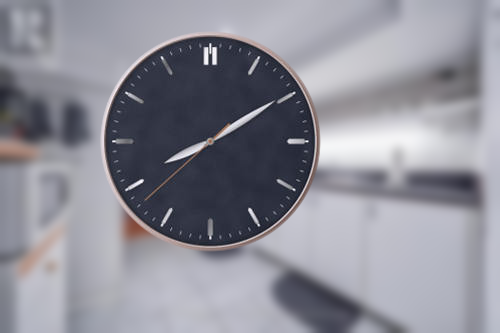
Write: 8,09,38
